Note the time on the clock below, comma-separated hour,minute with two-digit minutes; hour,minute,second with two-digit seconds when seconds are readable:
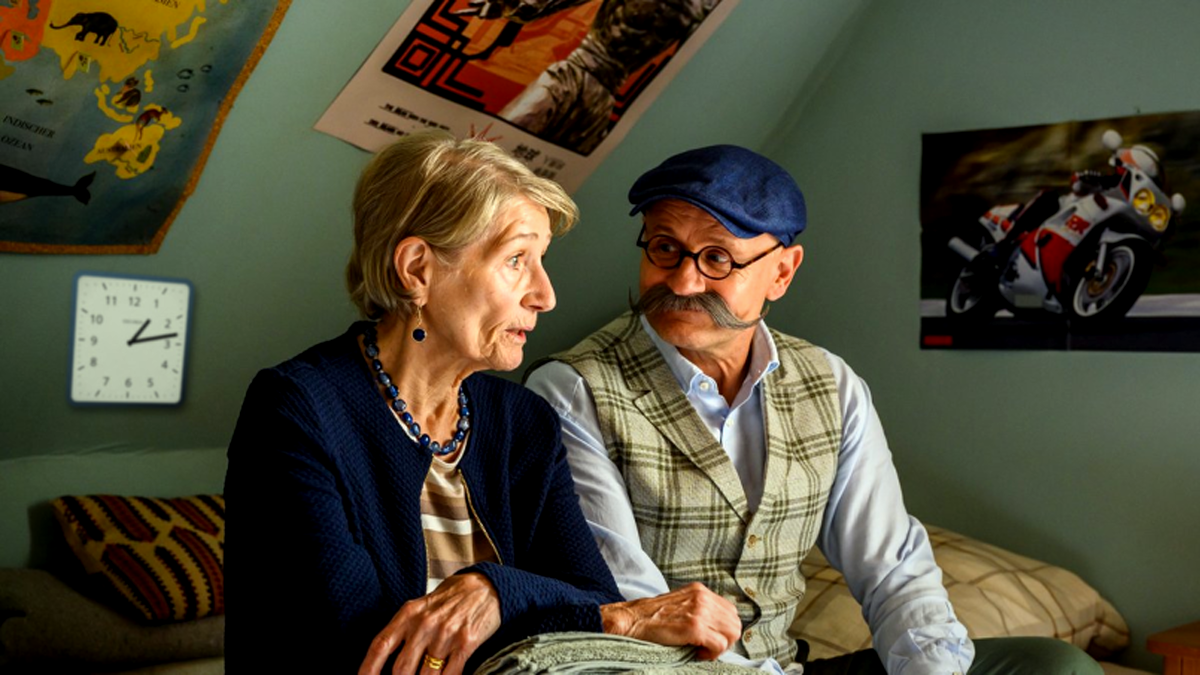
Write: 1,13
